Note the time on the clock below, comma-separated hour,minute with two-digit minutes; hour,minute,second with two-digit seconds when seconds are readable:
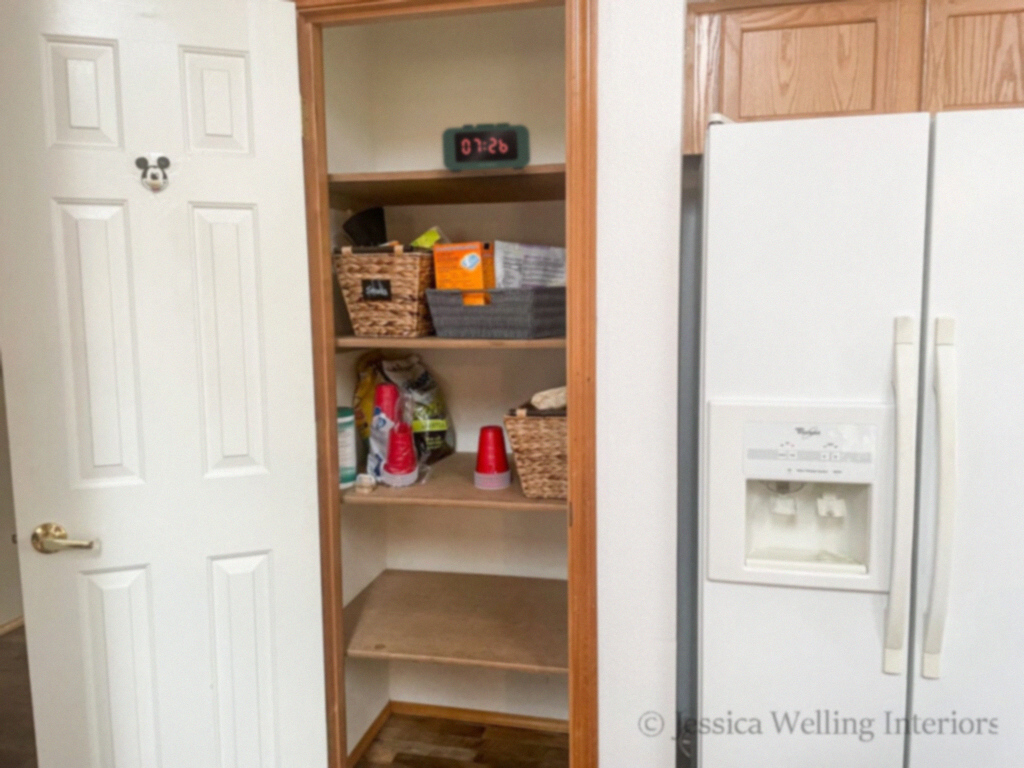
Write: 7,26
